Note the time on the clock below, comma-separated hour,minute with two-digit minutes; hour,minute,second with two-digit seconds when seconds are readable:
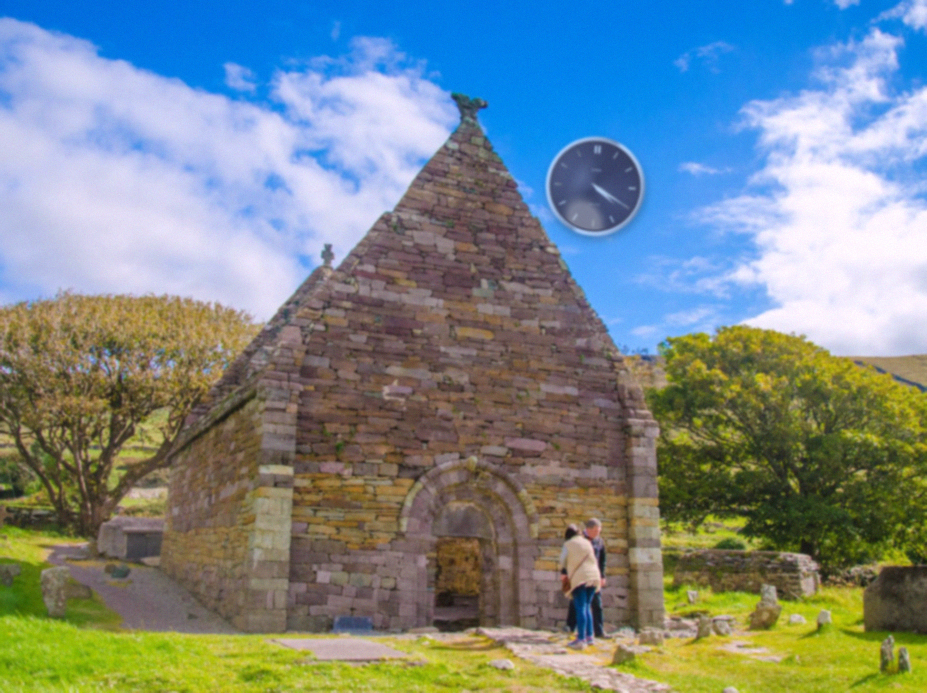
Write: 4,20
